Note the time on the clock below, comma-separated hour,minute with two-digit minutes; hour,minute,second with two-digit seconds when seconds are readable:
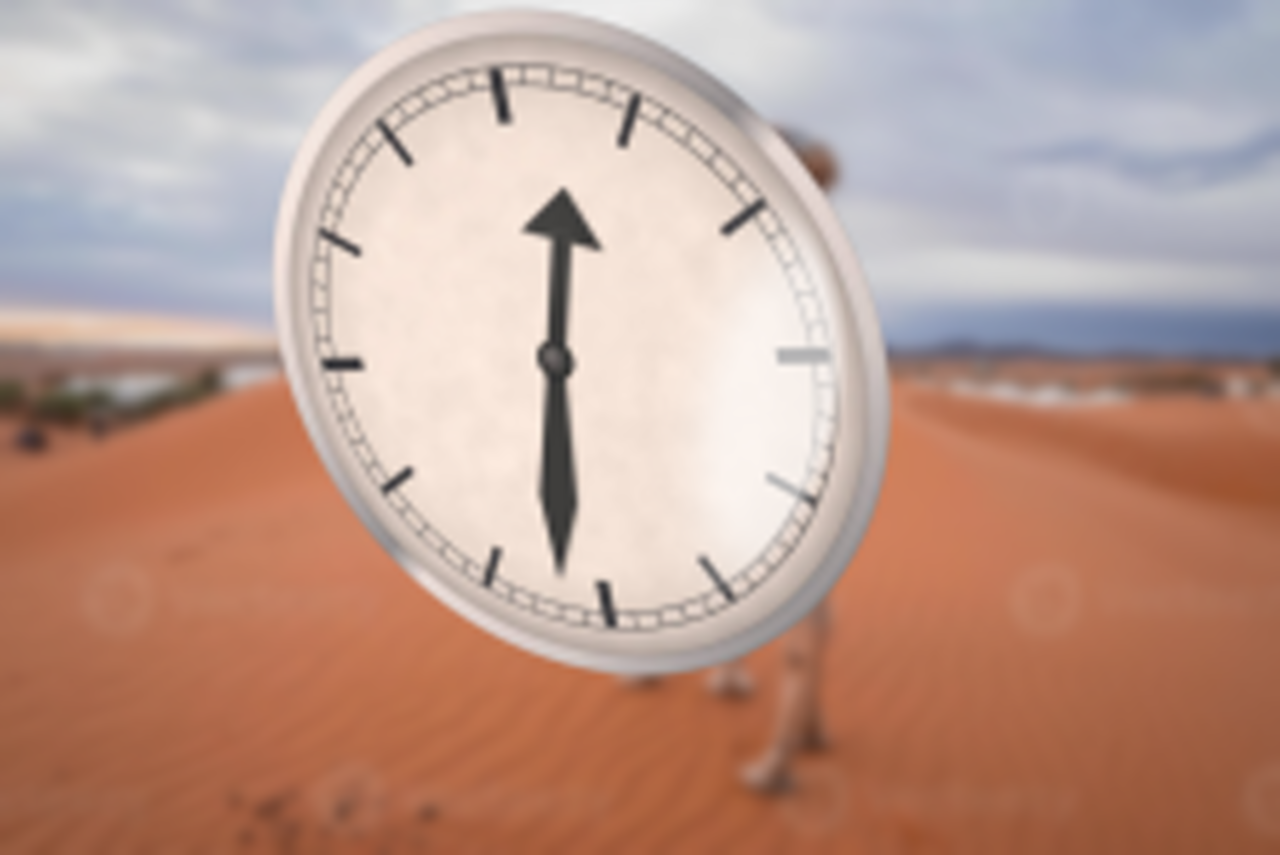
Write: 12,32
